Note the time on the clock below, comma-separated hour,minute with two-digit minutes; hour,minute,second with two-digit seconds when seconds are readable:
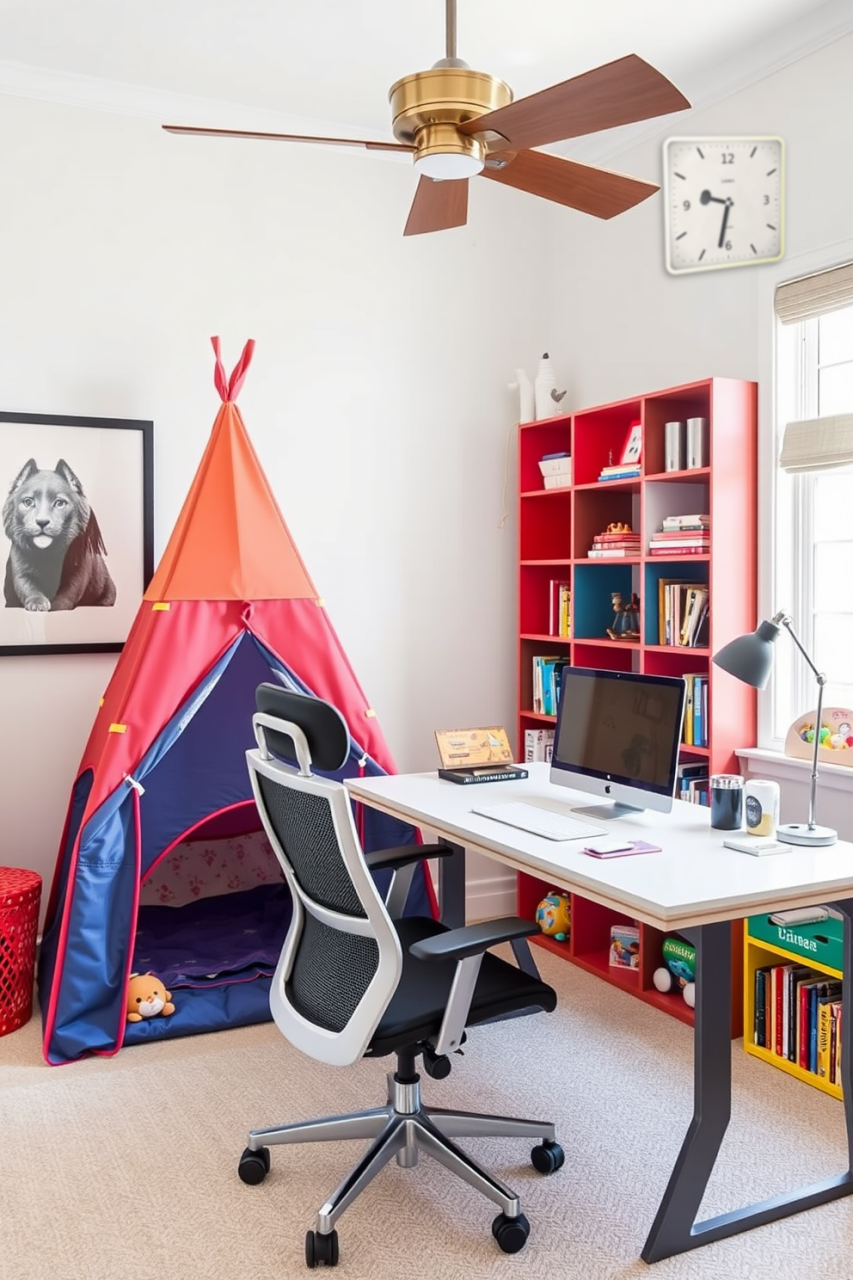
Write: 9,32
